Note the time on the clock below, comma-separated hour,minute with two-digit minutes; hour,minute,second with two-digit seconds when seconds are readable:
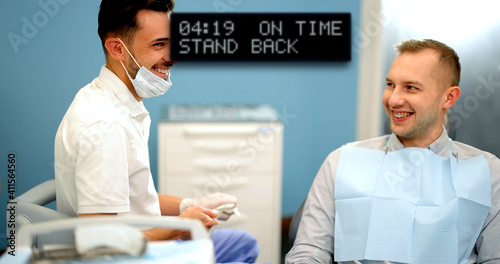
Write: 4,19
